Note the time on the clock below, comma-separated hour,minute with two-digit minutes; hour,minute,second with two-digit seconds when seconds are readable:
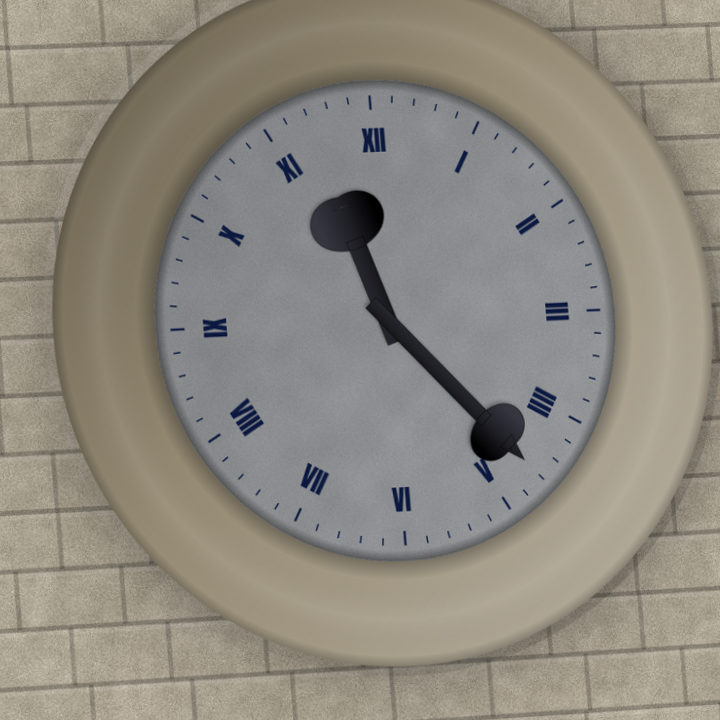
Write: 11,23
